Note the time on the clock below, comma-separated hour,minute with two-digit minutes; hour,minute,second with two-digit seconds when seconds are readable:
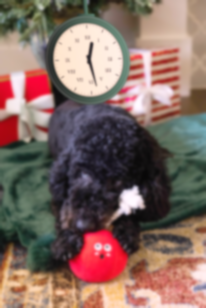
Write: 12,28
